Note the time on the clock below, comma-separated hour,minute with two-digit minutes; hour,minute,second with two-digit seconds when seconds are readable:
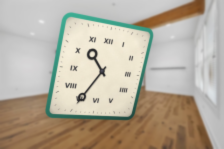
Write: 10,35
